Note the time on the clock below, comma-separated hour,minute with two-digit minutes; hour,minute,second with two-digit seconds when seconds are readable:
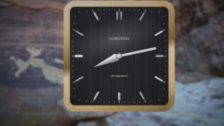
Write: 8,13
